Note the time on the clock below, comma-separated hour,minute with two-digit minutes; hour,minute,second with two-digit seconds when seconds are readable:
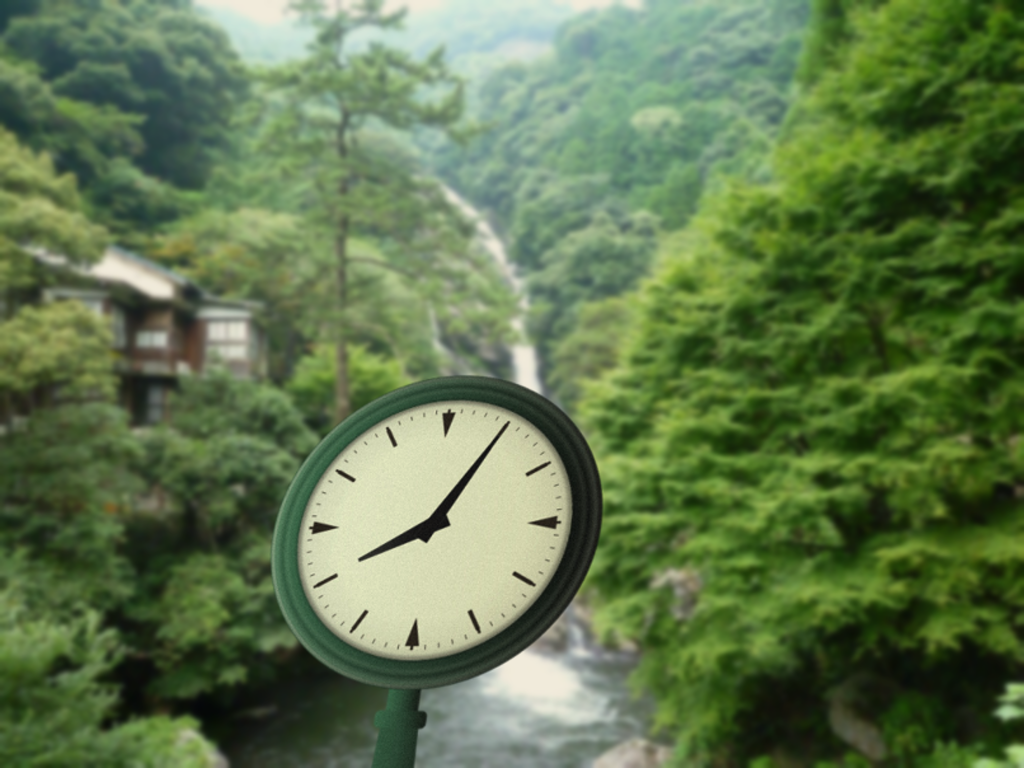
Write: 8,05
